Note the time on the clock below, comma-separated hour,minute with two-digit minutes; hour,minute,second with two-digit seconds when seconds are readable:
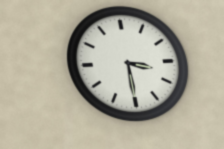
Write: 3,30
